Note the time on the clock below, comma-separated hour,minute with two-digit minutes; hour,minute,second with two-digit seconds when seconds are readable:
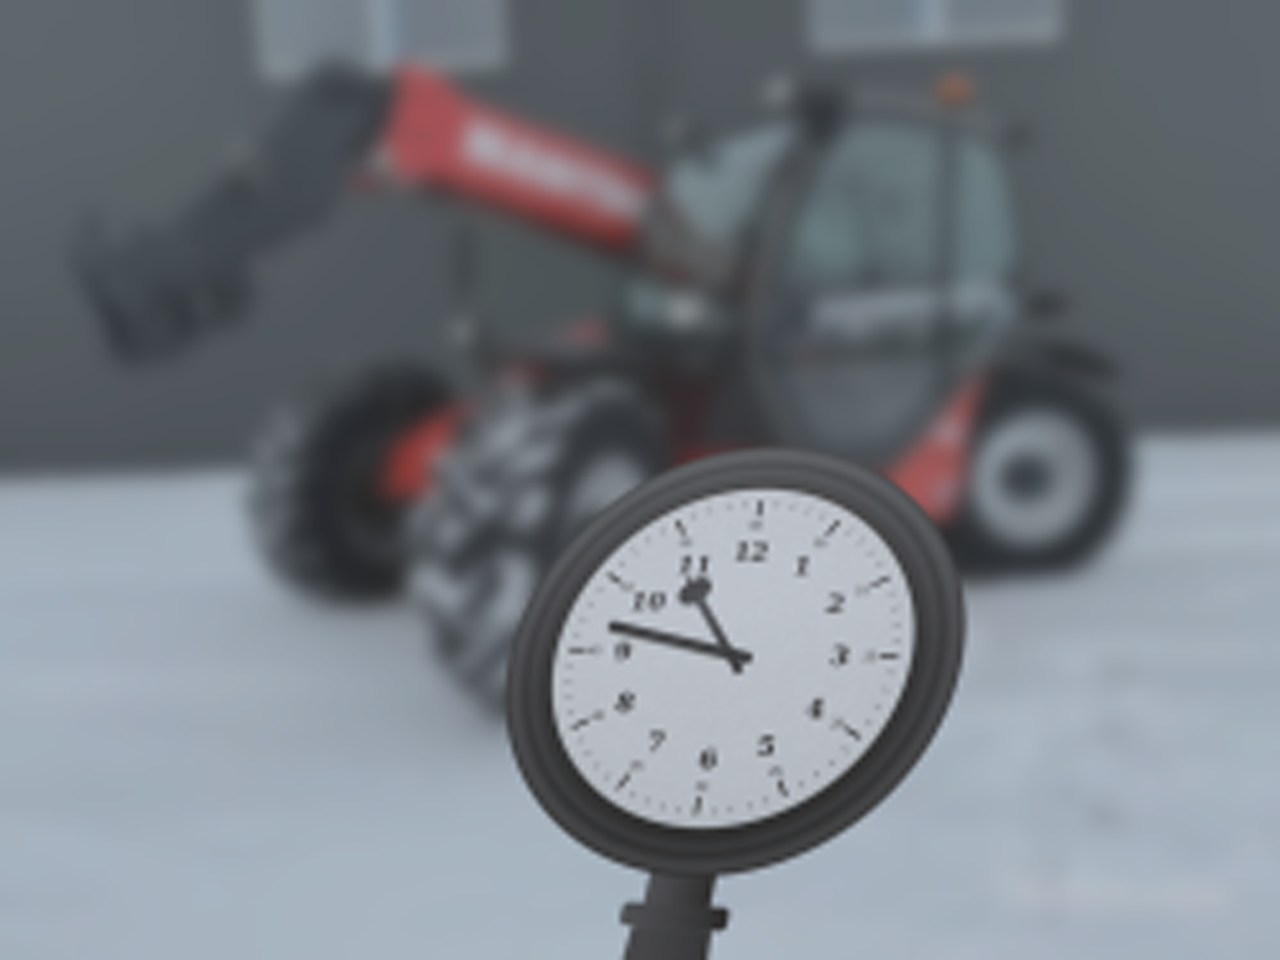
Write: 10,47
